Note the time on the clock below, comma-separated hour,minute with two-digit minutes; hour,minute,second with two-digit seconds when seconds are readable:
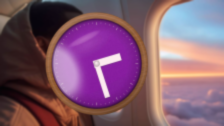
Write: 2,27
